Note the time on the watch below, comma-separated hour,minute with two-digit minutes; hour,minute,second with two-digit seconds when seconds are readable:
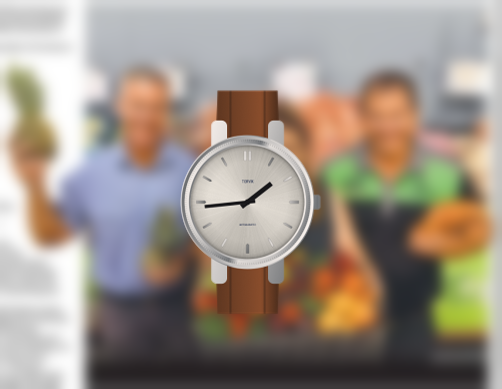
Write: 1,44
